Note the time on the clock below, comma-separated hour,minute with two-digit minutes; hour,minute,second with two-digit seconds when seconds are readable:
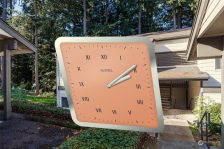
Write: 2,09
